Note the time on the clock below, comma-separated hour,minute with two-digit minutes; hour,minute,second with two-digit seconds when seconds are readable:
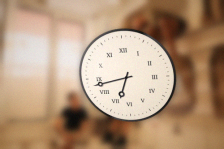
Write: 6,43
